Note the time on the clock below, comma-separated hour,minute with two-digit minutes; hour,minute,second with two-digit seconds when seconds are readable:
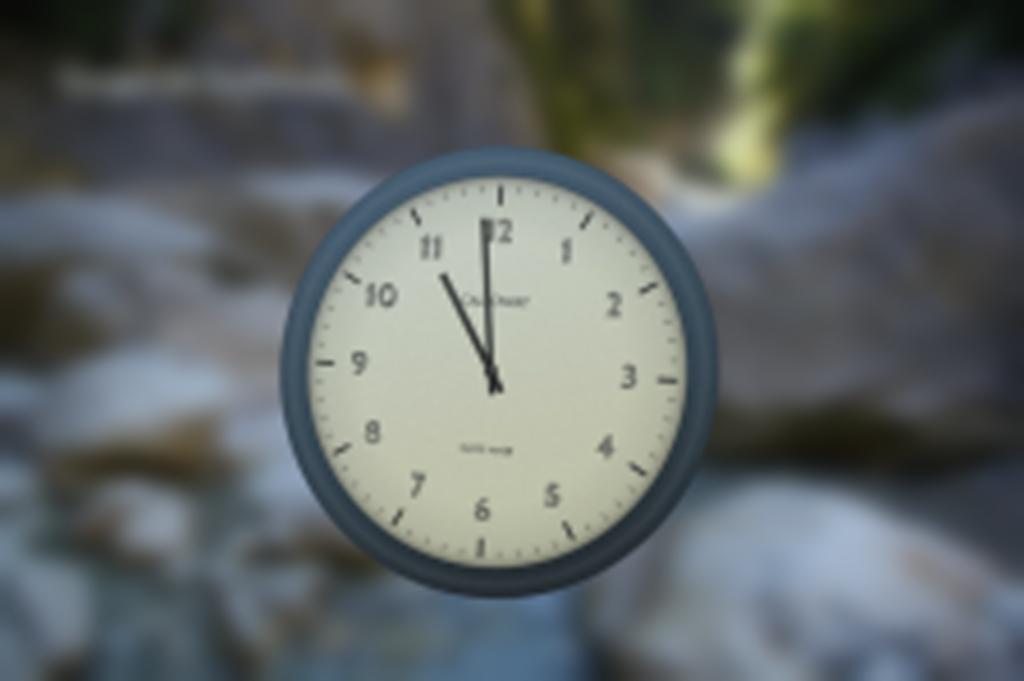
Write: 10,59
